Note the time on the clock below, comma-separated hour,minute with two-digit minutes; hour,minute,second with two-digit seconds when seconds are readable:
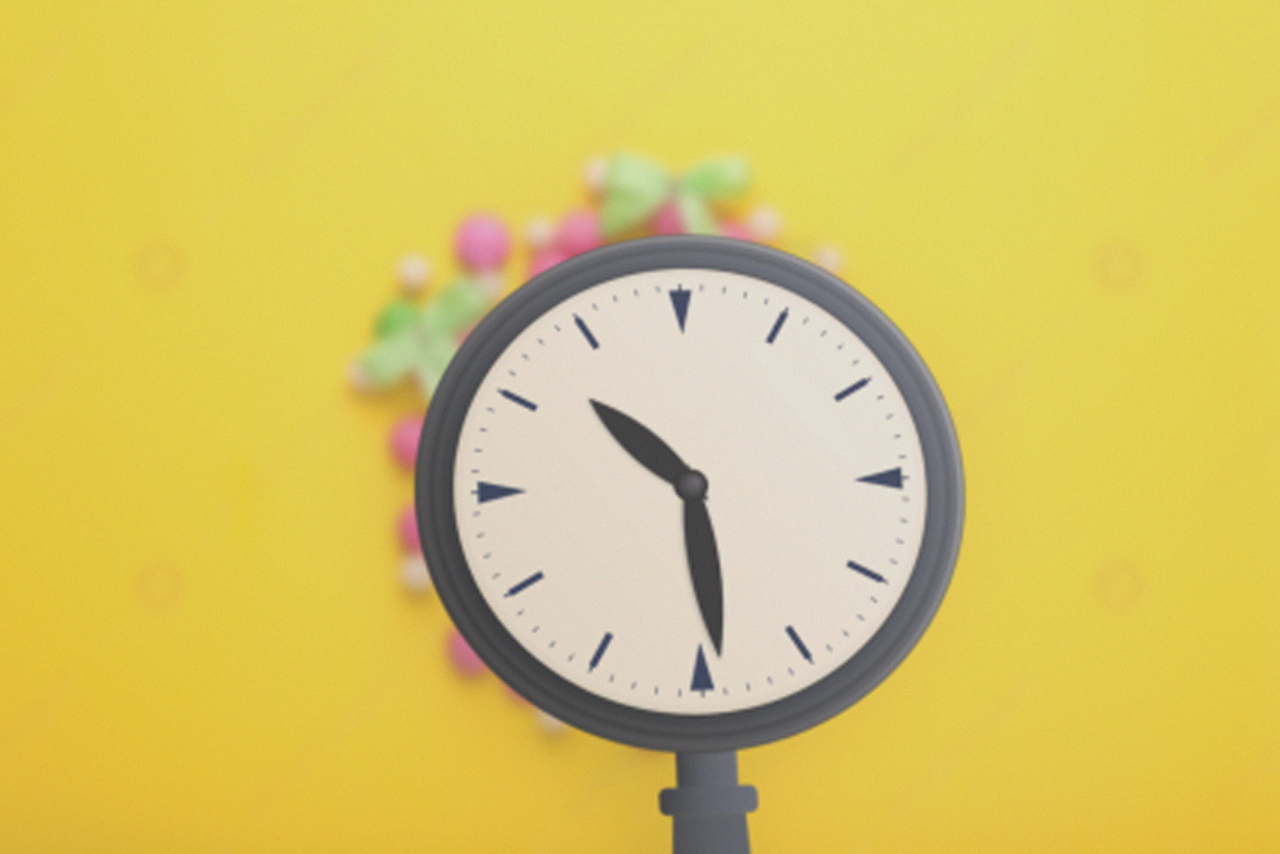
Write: 10,29
